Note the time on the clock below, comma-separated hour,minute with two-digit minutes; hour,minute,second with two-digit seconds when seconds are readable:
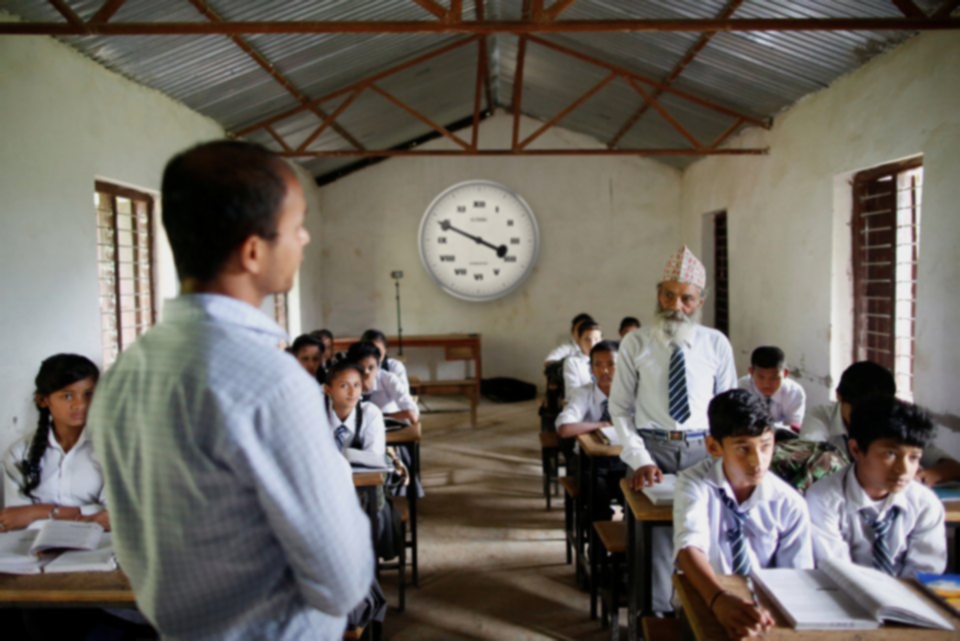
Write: 3,49
